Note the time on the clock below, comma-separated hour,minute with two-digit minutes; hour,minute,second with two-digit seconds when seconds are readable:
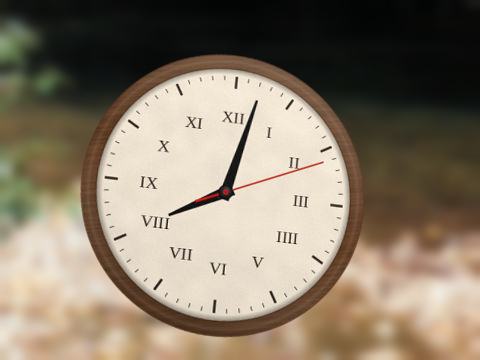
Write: 8,02,11
